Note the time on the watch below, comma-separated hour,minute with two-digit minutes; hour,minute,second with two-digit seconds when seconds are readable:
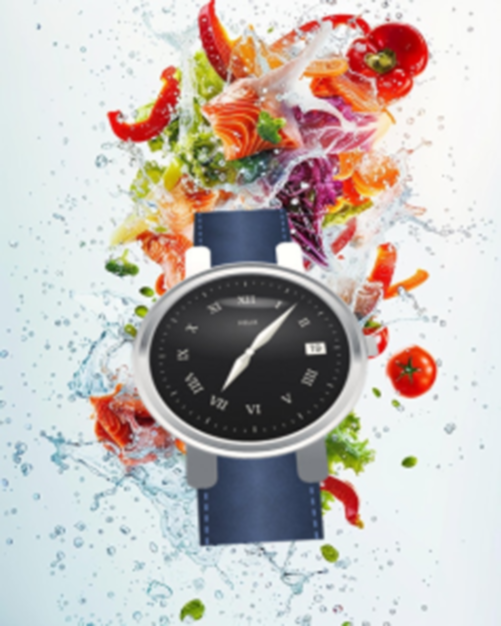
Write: 7,07
